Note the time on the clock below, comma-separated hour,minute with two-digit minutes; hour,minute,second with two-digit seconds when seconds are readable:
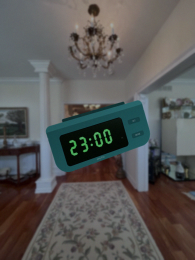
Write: 23,00
